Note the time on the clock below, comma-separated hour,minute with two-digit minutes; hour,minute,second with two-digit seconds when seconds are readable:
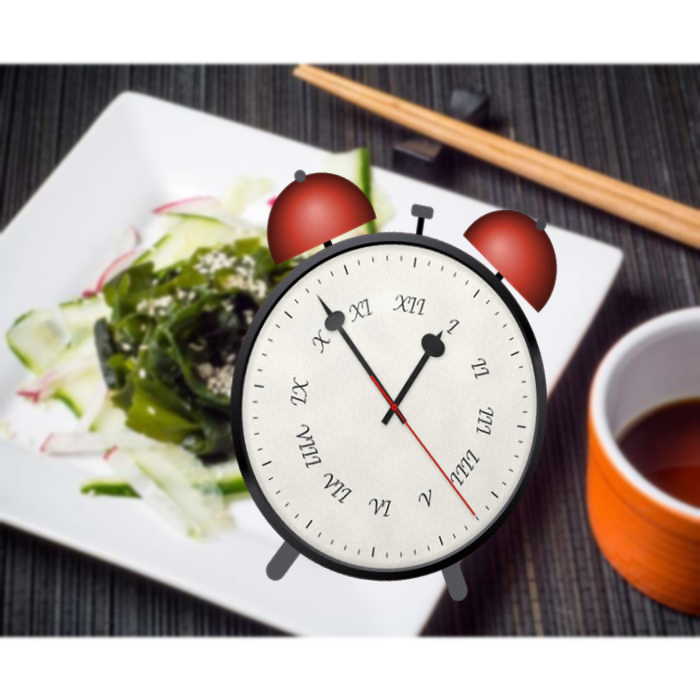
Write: 12,52,22
